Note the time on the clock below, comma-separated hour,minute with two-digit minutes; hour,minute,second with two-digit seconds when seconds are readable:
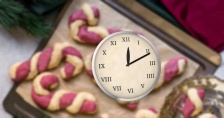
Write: 12,11
